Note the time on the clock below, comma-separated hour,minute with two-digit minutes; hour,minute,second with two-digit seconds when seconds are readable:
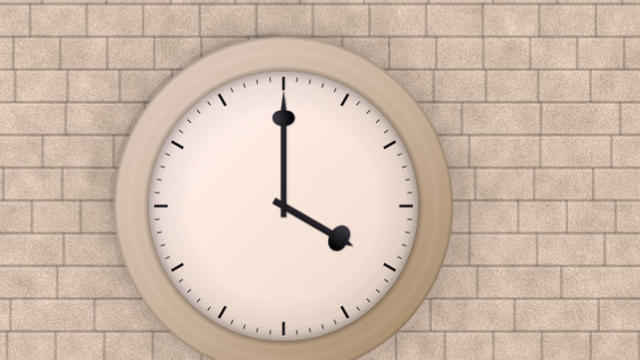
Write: 4,00
